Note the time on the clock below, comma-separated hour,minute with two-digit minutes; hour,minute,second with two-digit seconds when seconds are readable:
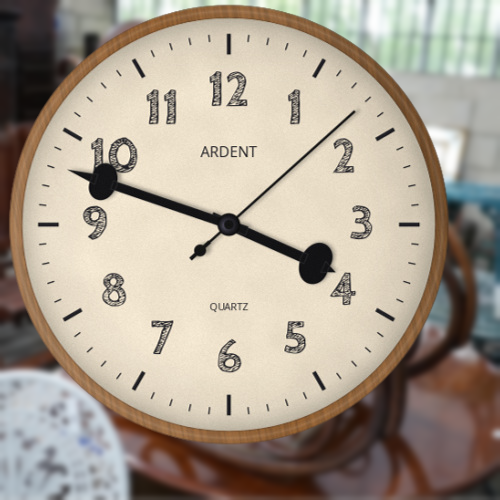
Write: 3,48,08
